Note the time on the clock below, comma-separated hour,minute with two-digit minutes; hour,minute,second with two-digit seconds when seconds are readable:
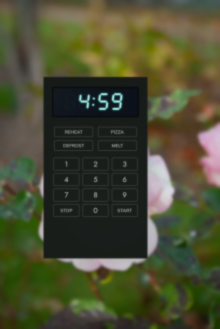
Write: 4,59
